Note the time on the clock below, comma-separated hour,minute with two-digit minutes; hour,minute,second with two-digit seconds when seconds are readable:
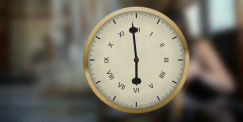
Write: 5,59
